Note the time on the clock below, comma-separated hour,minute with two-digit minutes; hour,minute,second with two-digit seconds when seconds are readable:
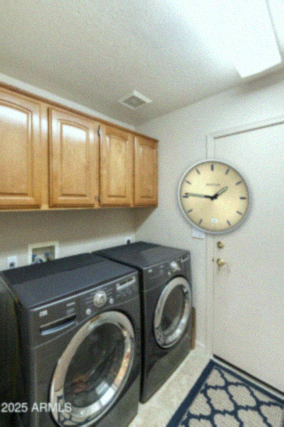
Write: 1,46
